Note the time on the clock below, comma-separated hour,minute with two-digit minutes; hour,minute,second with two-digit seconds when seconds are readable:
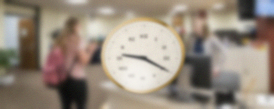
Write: 9,20
